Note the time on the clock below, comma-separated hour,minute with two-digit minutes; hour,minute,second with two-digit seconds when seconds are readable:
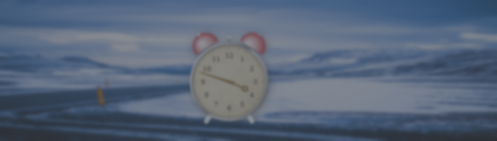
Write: 3,48
